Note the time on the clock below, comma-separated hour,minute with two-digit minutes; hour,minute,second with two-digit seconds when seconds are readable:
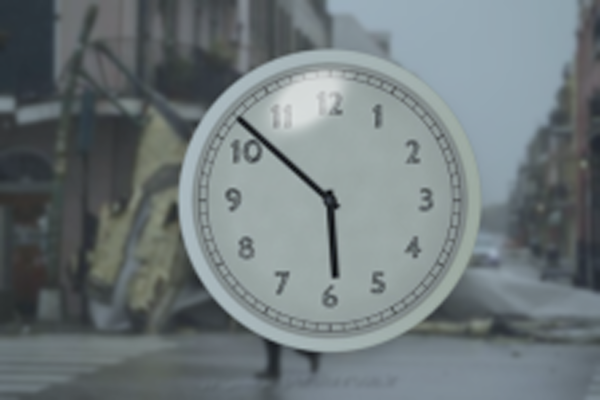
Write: 5,52
